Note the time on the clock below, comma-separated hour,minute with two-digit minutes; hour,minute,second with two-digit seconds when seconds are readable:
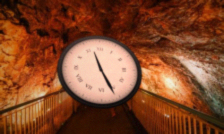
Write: 11,26
